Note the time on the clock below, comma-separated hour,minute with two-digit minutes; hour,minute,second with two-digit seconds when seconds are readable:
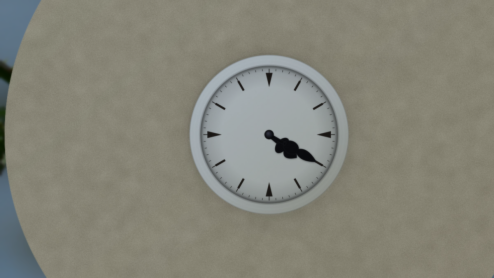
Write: 4,20
